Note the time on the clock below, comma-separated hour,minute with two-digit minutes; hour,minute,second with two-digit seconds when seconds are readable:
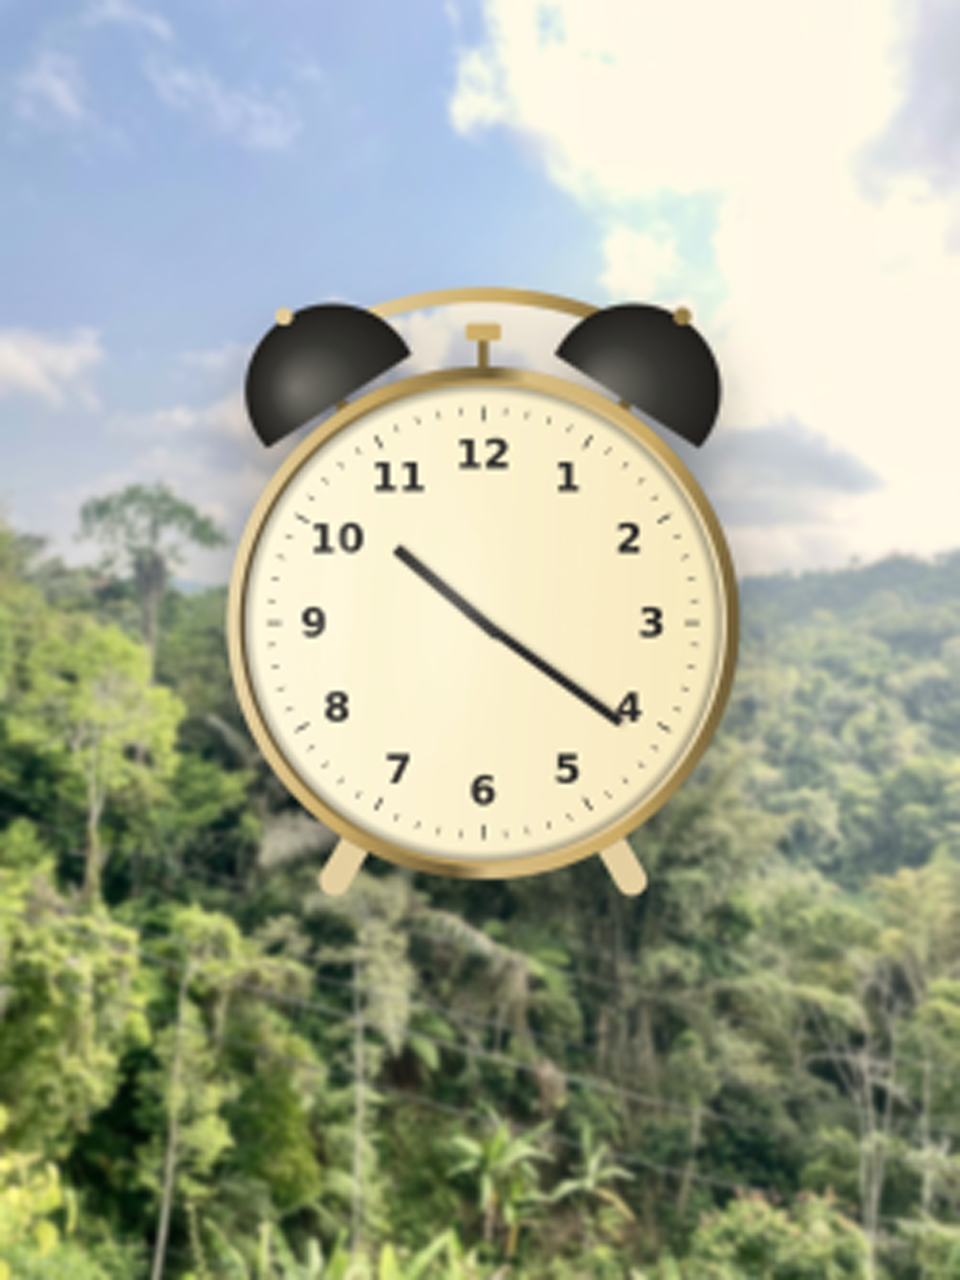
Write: 10,21
